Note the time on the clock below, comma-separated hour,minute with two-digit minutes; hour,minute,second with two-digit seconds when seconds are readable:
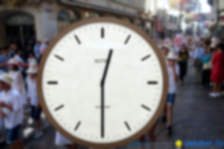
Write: 12,30
